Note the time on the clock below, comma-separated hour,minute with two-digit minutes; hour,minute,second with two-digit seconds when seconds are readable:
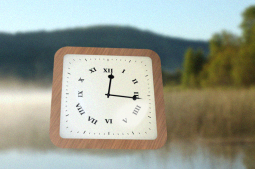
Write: 12,16
